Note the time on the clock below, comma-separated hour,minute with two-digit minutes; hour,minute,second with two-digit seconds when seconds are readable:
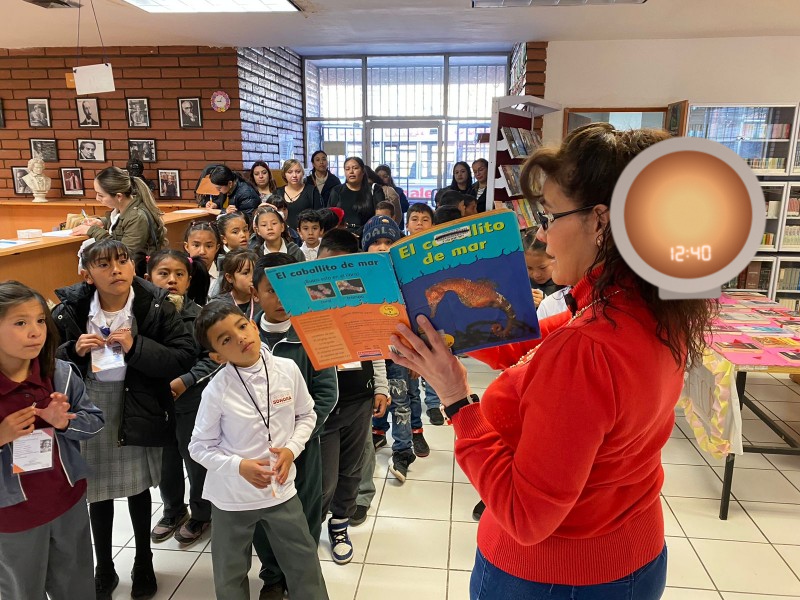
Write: 12,40
